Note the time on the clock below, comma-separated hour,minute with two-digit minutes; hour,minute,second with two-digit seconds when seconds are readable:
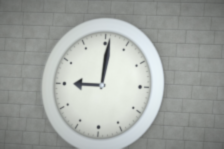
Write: 9,01
